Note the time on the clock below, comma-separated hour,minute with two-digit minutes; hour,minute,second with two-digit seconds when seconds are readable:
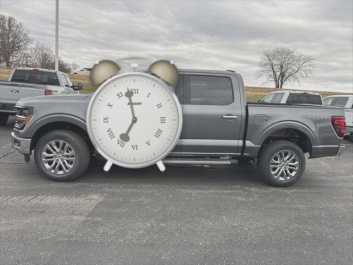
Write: 6,58
